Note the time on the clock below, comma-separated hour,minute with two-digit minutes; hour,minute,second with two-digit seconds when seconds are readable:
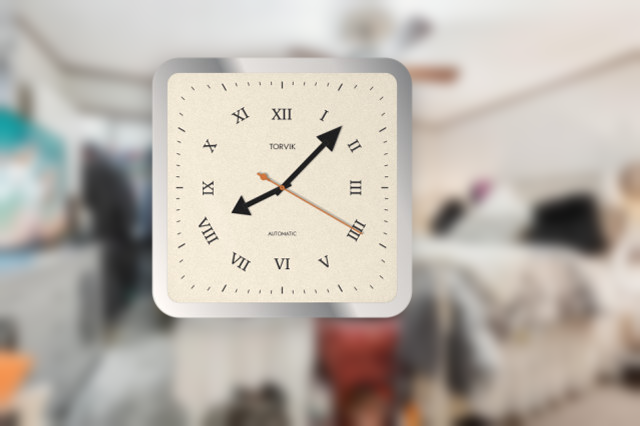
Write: 8,07,20
